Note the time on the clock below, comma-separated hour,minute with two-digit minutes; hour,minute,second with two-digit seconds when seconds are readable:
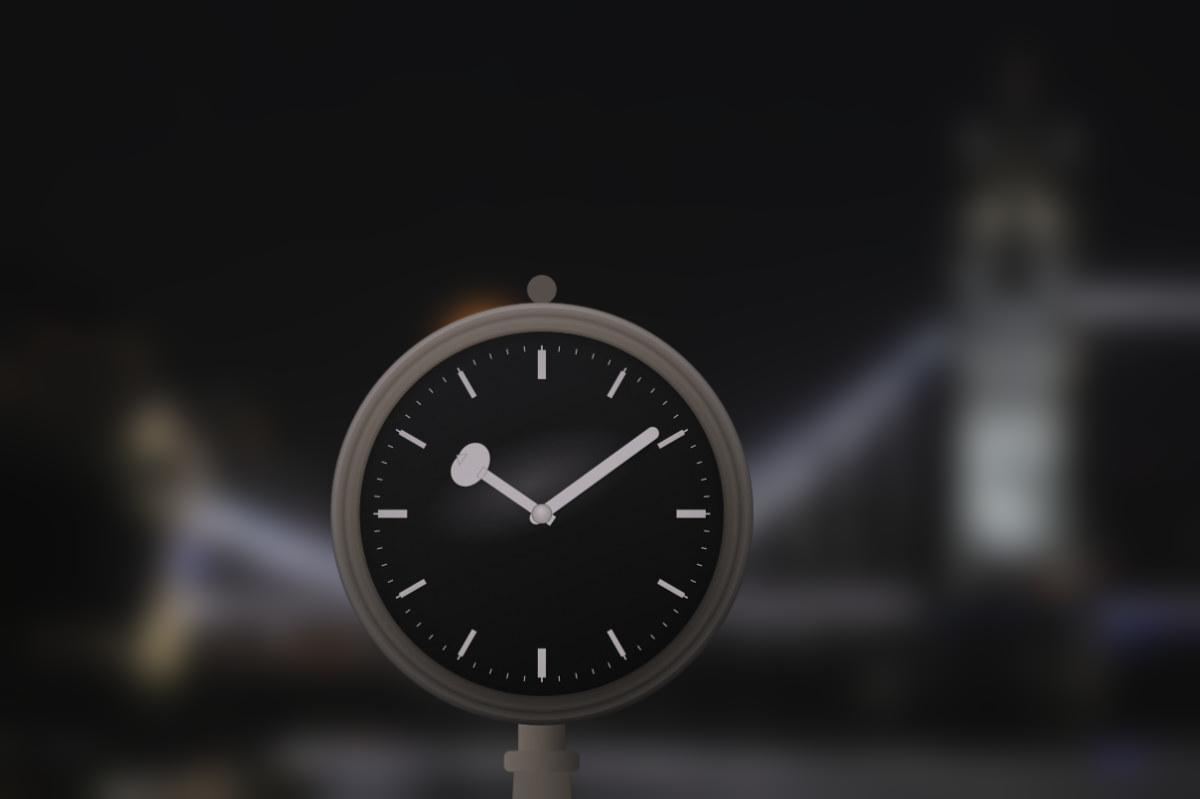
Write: 10,09
